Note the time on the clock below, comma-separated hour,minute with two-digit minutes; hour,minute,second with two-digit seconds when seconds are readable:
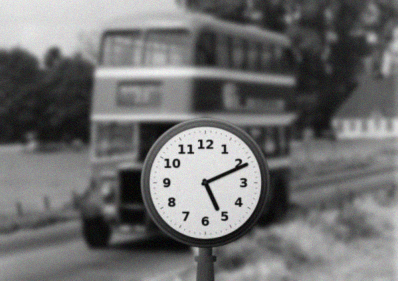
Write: 5,11
